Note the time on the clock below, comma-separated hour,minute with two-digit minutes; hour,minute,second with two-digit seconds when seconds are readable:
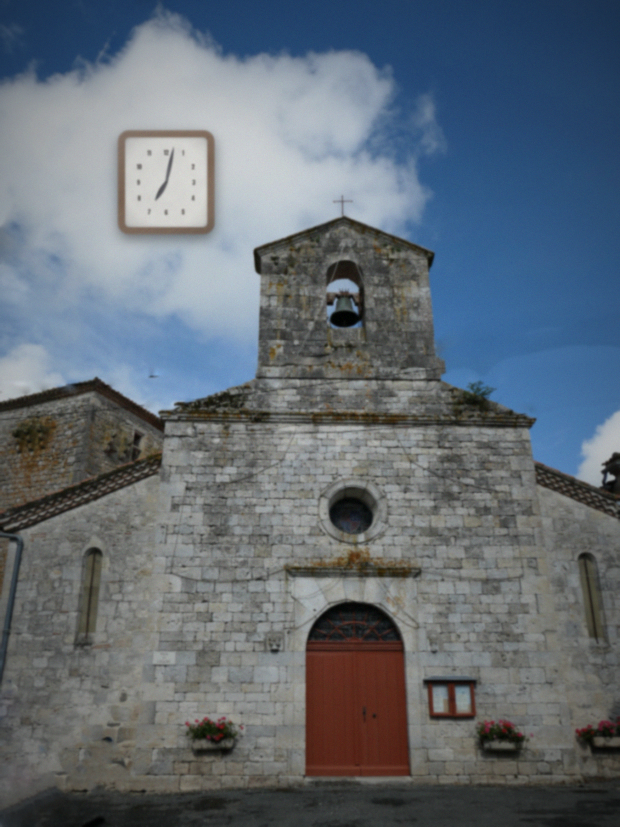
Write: 7,02
